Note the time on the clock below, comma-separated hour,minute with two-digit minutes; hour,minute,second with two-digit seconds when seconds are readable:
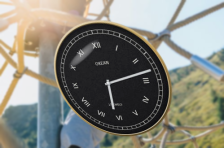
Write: 6,13
